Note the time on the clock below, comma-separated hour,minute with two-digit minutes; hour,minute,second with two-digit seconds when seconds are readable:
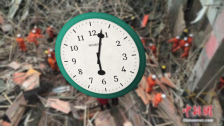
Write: 6,03
